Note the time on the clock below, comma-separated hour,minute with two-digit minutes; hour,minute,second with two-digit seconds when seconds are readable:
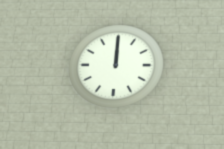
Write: 12,00
